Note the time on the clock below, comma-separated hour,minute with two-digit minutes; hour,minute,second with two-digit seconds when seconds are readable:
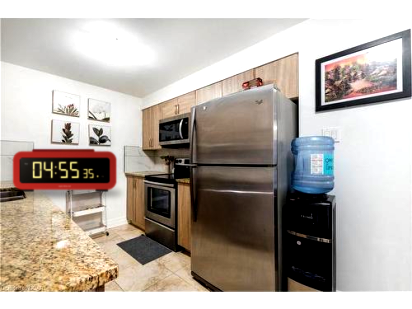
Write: 4,55,35
